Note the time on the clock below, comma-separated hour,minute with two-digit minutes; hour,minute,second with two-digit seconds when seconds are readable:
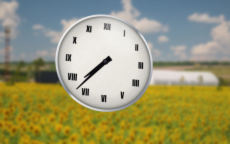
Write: 7,37
